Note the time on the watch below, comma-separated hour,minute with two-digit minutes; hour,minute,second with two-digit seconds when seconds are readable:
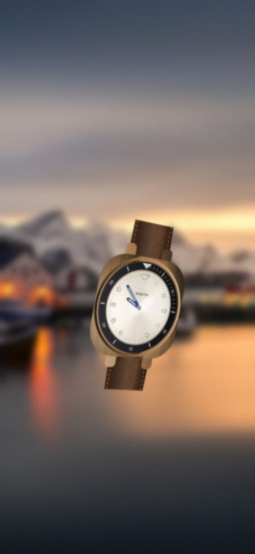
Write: 9,53
